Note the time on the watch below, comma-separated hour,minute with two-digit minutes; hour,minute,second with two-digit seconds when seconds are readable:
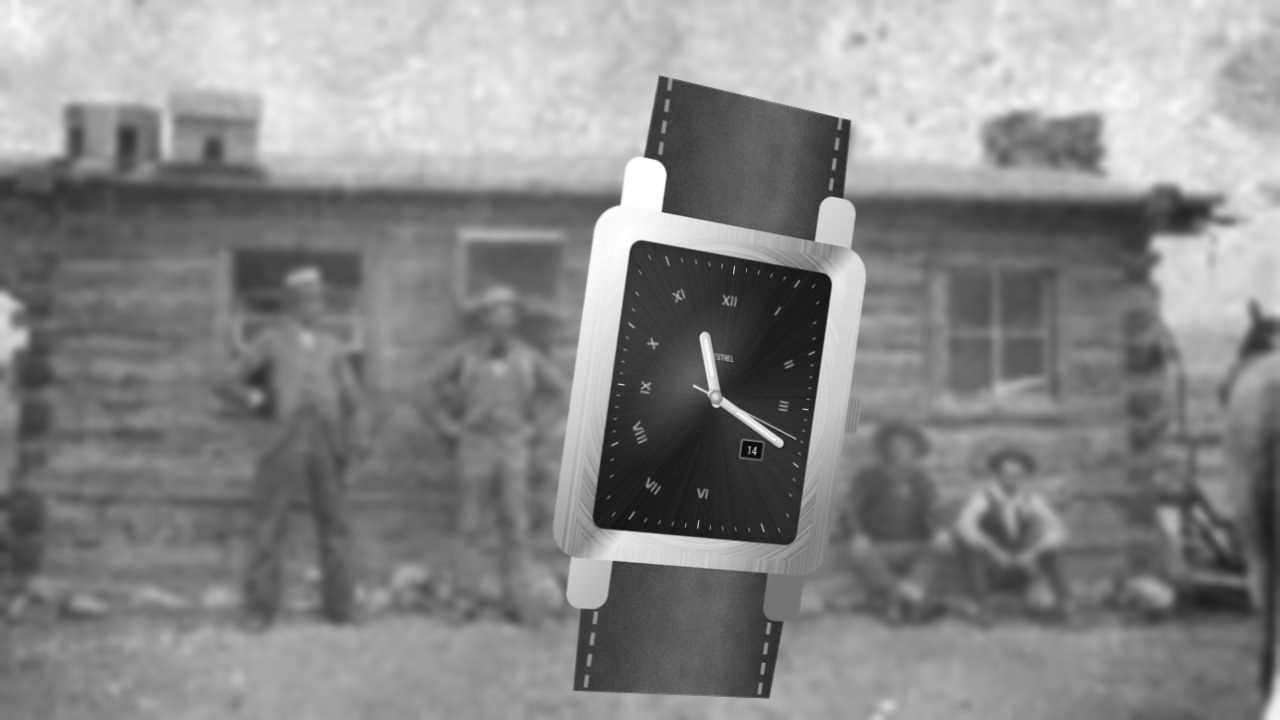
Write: 11,19,18
